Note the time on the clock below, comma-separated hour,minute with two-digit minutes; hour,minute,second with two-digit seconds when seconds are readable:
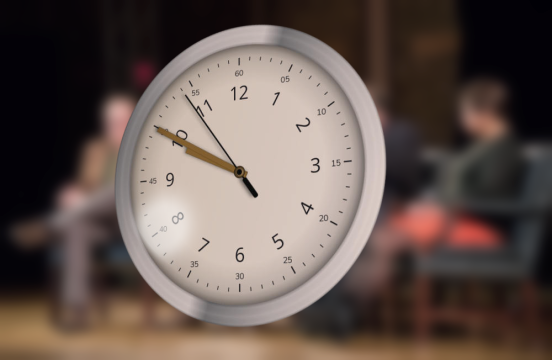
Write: 9,49,54
